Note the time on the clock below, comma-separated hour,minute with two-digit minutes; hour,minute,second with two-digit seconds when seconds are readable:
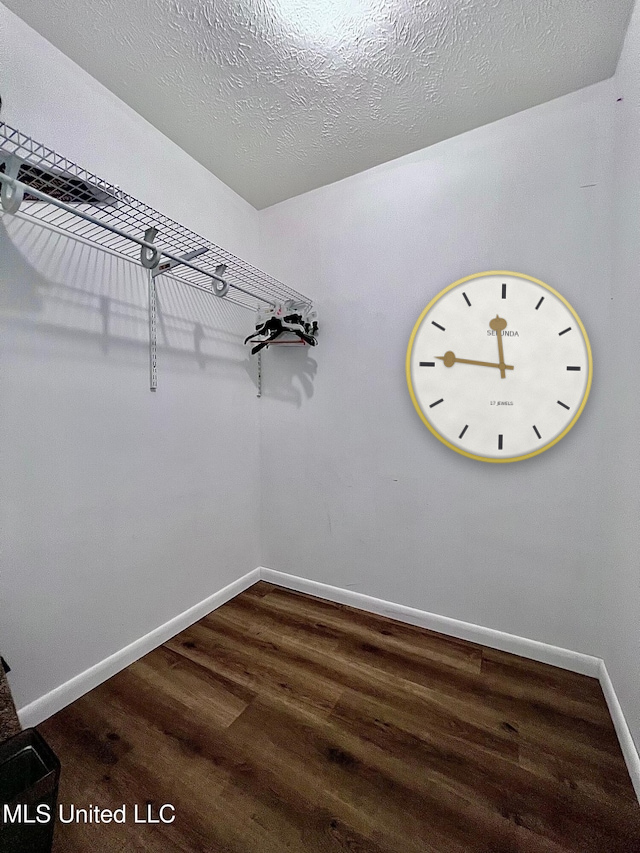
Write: 11,46
